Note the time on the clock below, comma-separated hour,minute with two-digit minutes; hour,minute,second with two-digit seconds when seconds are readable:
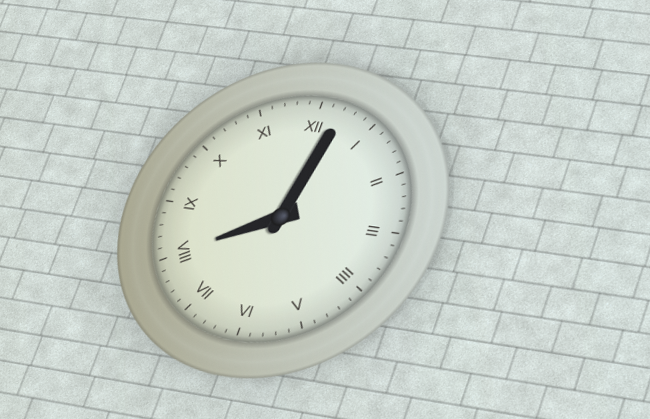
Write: 8,02
